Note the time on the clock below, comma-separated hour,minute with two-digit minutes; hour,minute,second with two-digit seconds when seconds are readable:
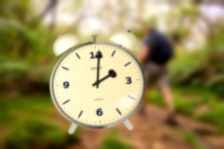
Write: 2,01
